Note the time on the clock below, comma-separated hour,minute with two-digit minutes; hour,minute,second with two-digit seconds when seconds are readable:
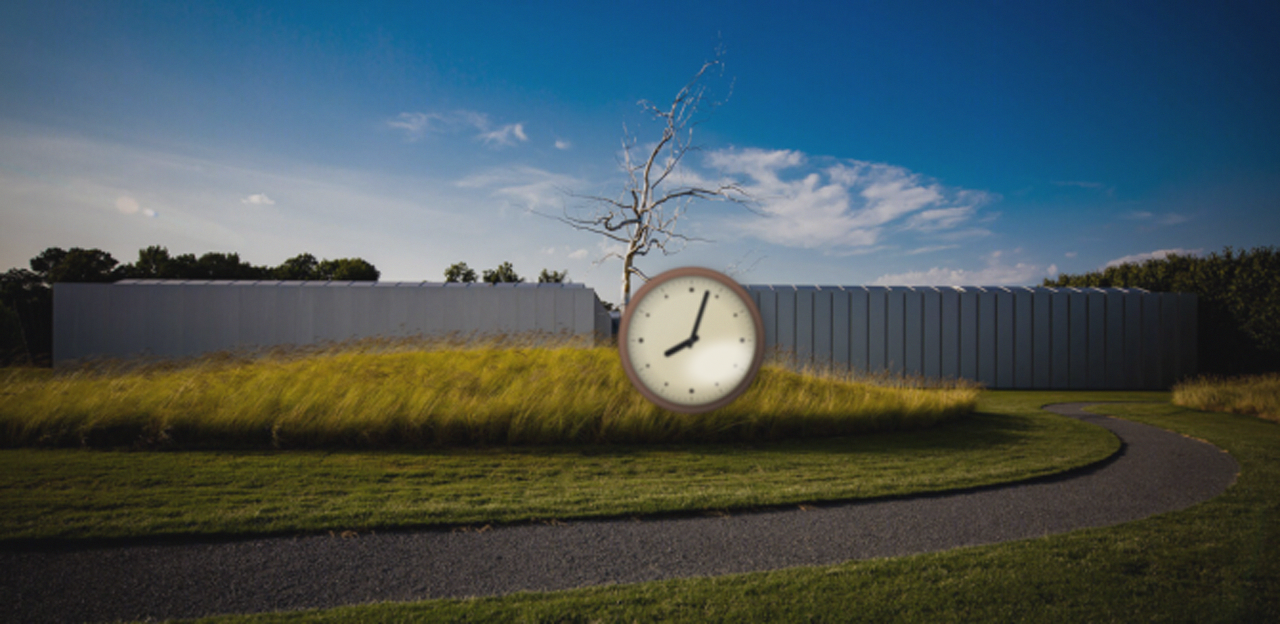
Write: 8,03
